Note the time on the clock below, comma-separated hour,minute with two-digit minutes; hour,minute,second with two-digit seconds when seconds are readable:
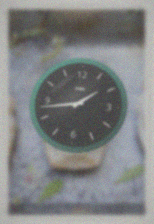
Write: 1,43
